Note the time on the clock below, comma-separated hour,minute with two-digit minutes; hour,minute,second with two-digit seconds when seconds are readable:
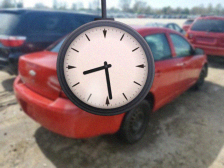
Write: 8,29
